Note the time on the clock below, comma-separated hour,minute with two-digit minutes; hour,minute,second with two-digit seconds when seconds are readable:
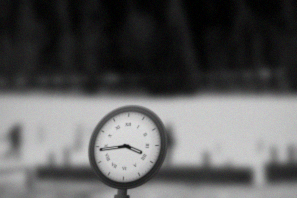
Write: 3,44
